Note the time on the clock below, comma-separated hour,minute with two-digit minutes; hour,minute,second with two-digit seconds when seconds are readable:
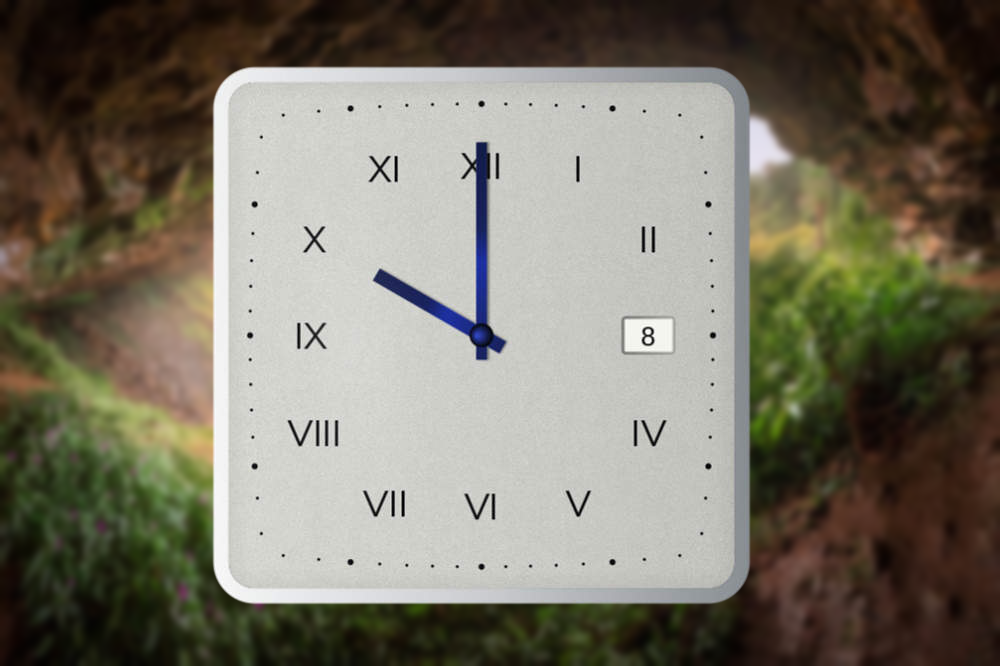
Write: 10,00
